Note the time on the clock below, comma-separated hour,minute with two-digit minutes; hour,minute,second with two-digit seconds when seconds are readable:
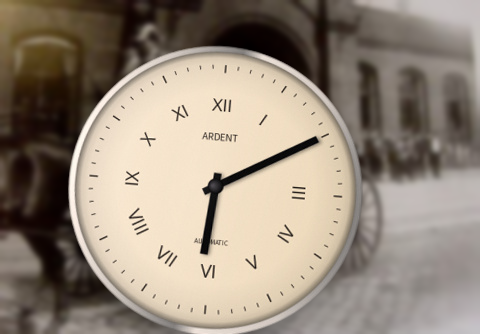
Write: 6,10
